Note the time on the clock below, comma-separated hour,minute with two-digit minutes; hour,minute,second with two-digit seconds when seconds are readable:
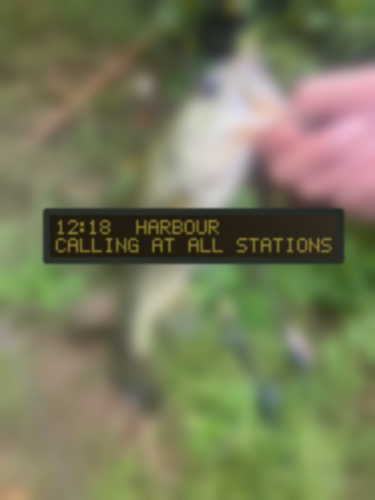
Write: 12,18
